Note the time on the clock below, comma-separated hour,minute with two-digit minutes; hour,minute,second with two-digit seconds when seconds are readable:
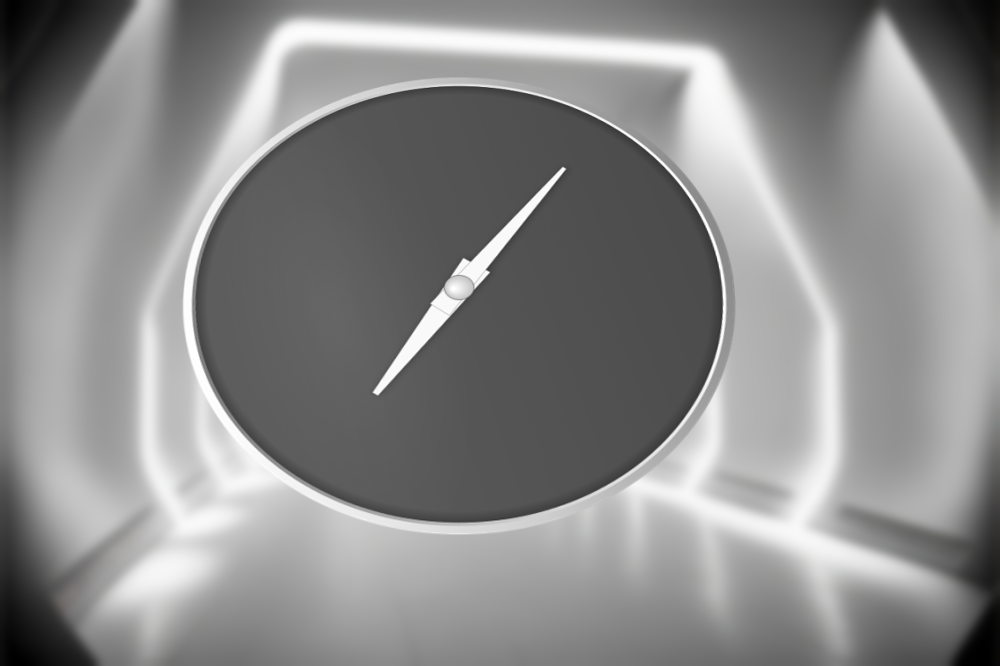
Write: 7,06
